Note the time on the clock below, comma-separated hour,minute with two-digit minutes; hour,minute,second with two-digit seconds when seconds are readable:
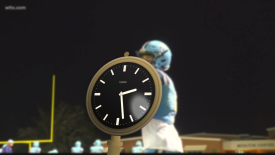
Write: 2,28
